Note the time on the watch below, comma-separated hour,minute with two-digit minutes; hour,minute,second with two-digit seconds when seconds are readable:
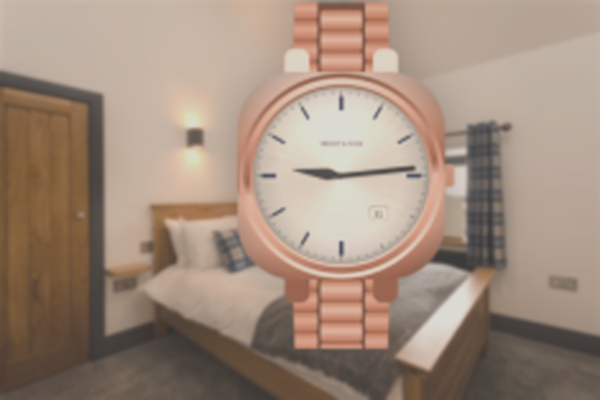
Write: 9,14
